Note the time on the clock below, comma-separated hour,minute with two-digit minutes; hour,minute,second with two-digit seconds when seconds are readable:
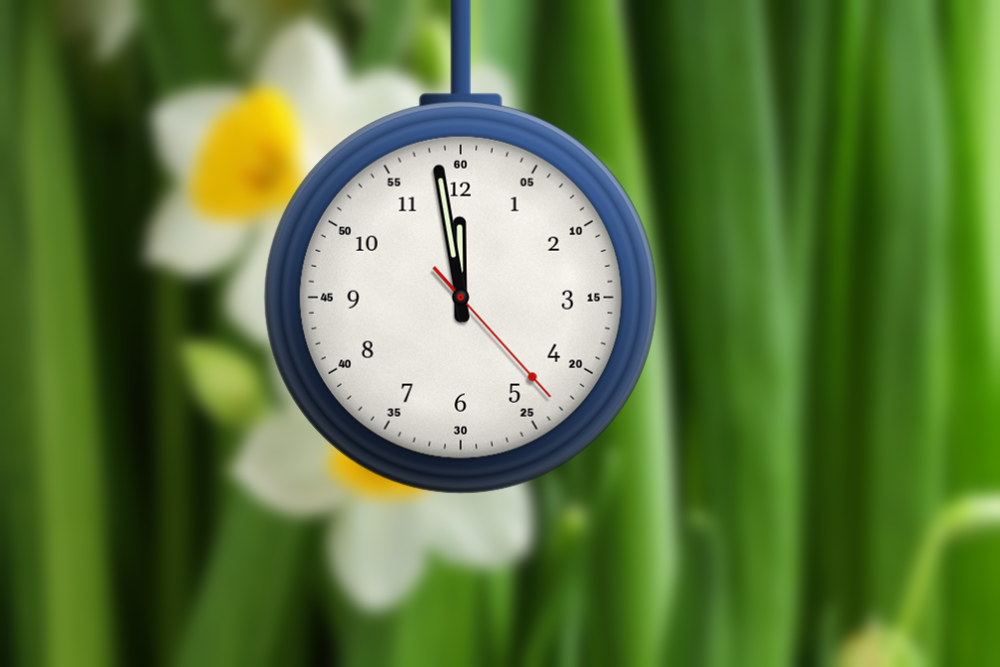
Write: 11,58,23
